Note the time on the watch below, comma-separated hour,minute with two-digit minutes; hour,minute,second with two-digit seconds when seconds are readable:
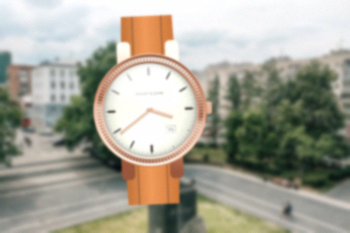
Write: 3,39
